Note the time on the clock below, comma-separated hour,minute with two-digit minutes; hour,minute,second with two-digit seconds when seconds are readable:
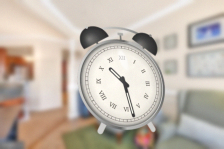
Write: 10,28
